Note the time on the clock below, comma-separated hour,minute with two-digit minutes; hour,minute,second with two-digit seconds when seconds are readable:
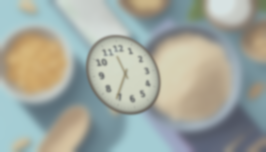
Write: 11,36
